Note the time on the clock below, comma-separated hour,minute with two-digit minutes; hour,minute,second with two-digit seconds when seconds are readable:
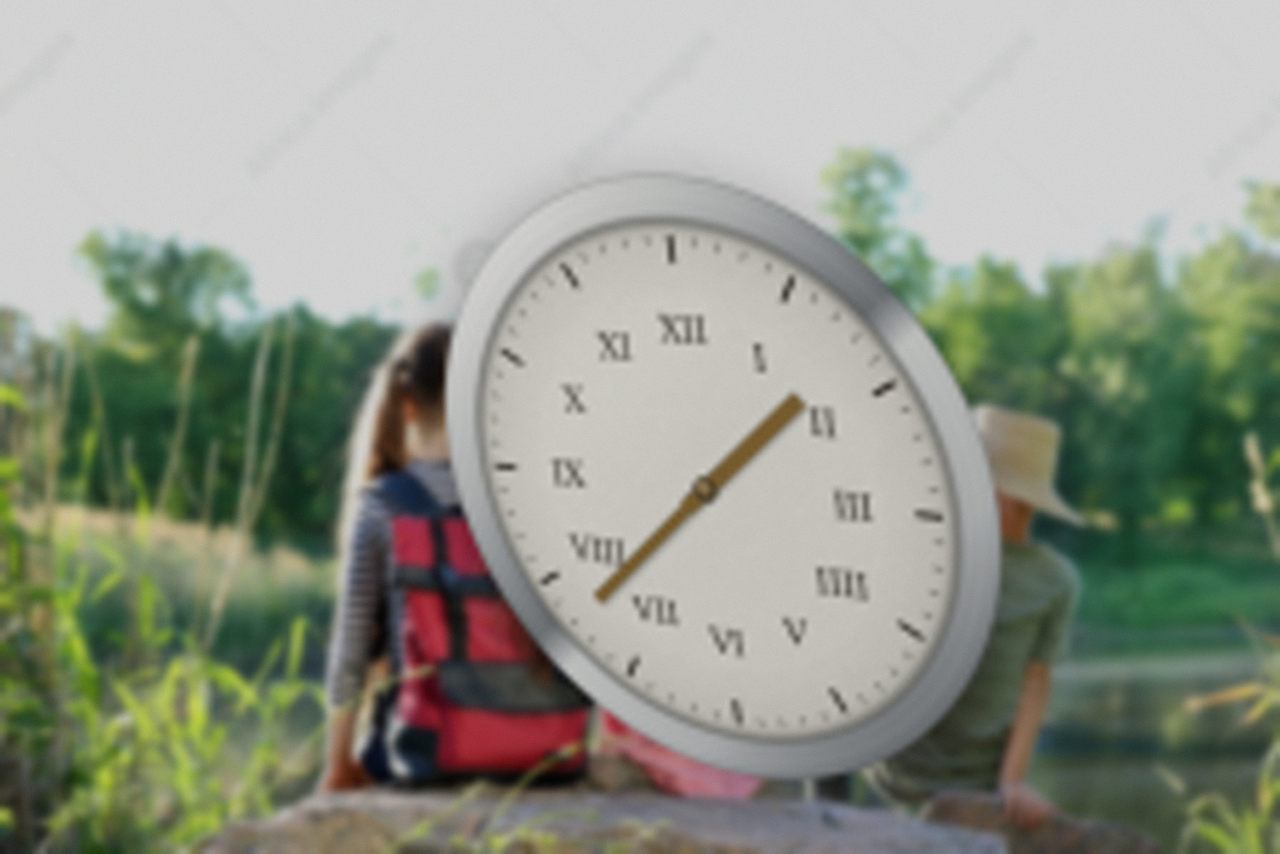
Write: 1,38
